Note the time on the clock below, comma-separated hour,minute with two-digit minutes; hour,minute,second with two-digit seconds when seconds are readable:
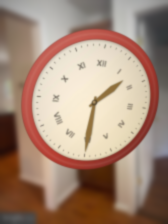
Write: 1,30
